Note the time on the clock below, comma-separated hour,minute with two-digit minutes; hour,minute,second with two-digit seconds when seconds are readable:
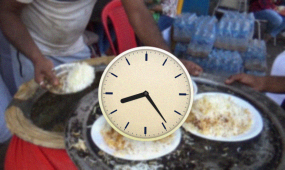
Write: 8,24
